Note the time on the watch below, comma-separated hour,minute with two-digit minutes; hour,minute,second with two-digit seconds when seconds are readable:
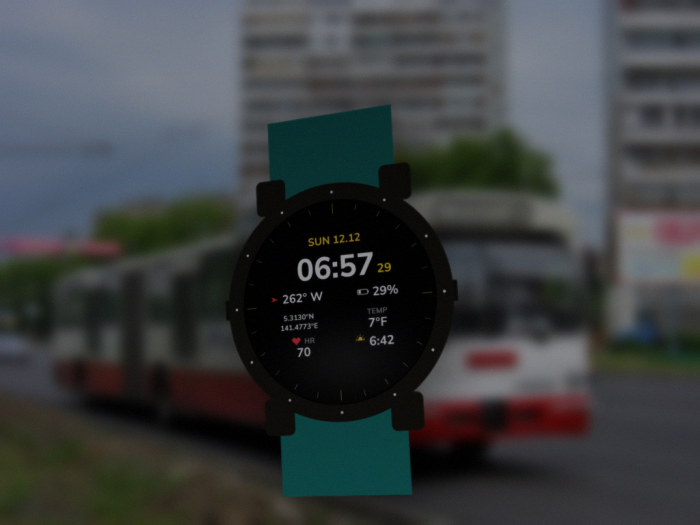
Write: 6,57,29
